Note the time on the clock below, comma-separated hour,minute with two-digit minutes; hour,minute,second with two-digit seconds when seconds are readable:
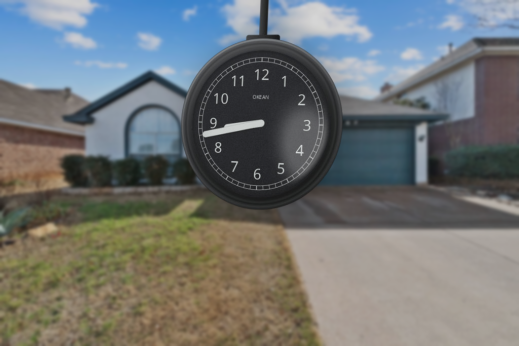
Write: 8,43
